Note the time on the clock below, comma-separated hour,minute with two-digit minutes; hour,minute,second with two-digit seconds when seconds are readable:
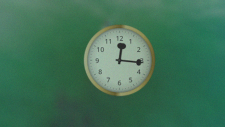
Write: 12,16
